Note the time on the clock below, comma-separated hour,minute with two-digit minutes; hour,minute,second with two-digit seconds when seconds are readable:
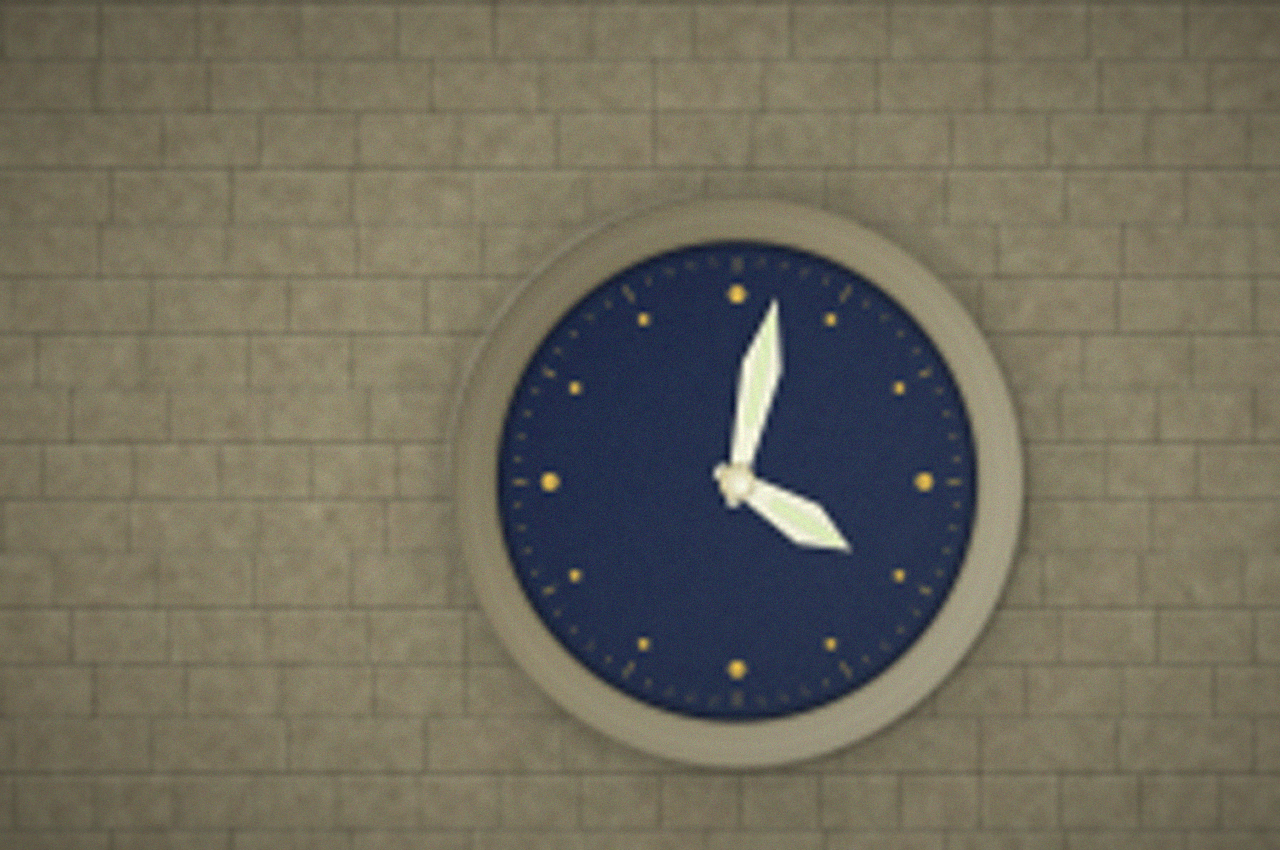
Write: 4,02
